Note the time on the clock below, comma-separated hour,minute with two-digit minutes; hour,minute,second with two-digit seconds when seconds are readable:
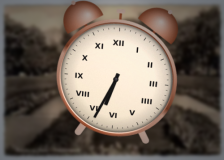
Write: 6,34
